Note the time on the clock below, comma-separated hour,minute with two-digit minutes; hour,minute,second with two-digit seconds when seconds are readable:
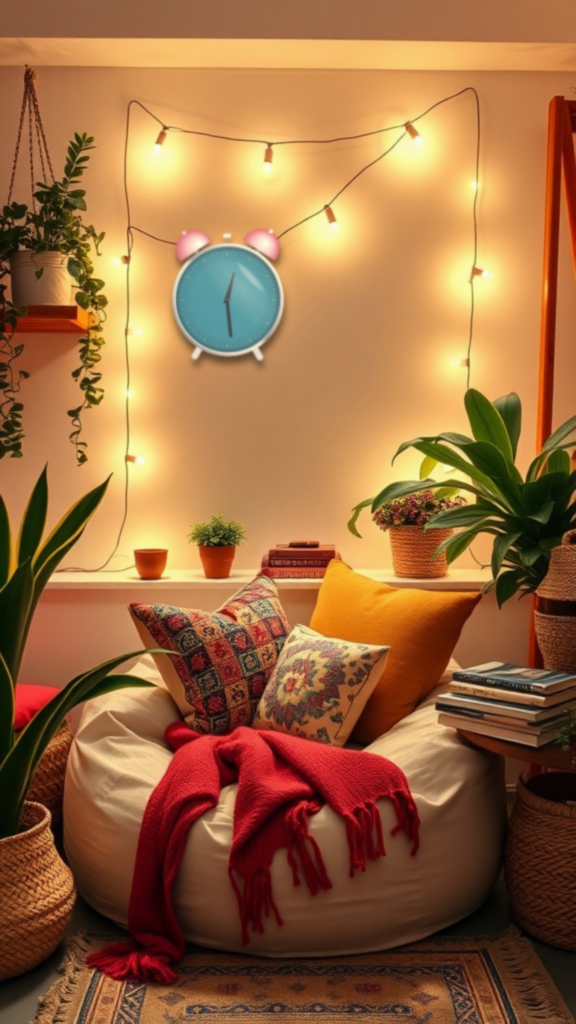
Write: 12,29
